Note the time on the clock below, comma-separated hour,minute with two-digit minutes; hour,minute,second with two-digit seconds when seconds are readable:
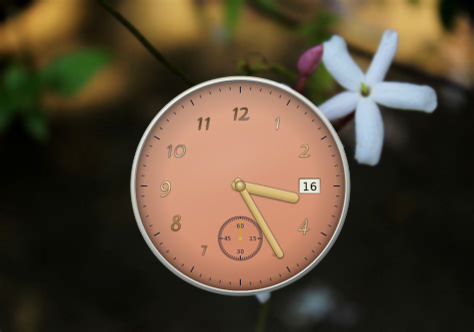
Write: 3,25
